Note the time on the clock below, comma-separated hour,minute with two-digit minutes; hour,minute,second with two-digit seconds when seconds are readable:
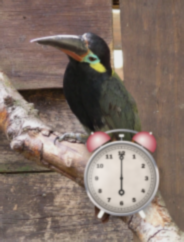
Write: 6,00
